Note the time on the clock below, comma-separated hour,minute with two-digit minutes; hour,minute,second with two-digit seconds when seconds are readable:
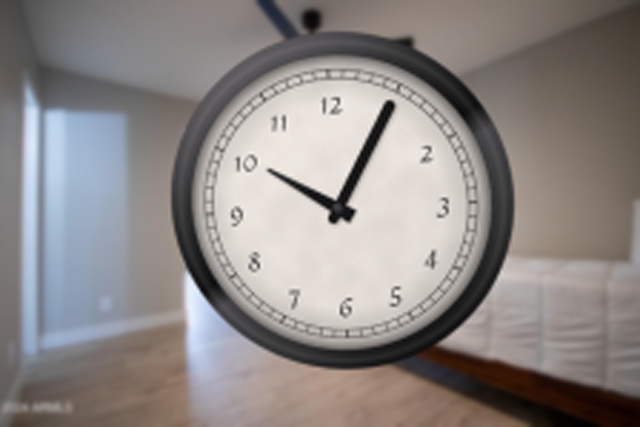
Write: 10,05
